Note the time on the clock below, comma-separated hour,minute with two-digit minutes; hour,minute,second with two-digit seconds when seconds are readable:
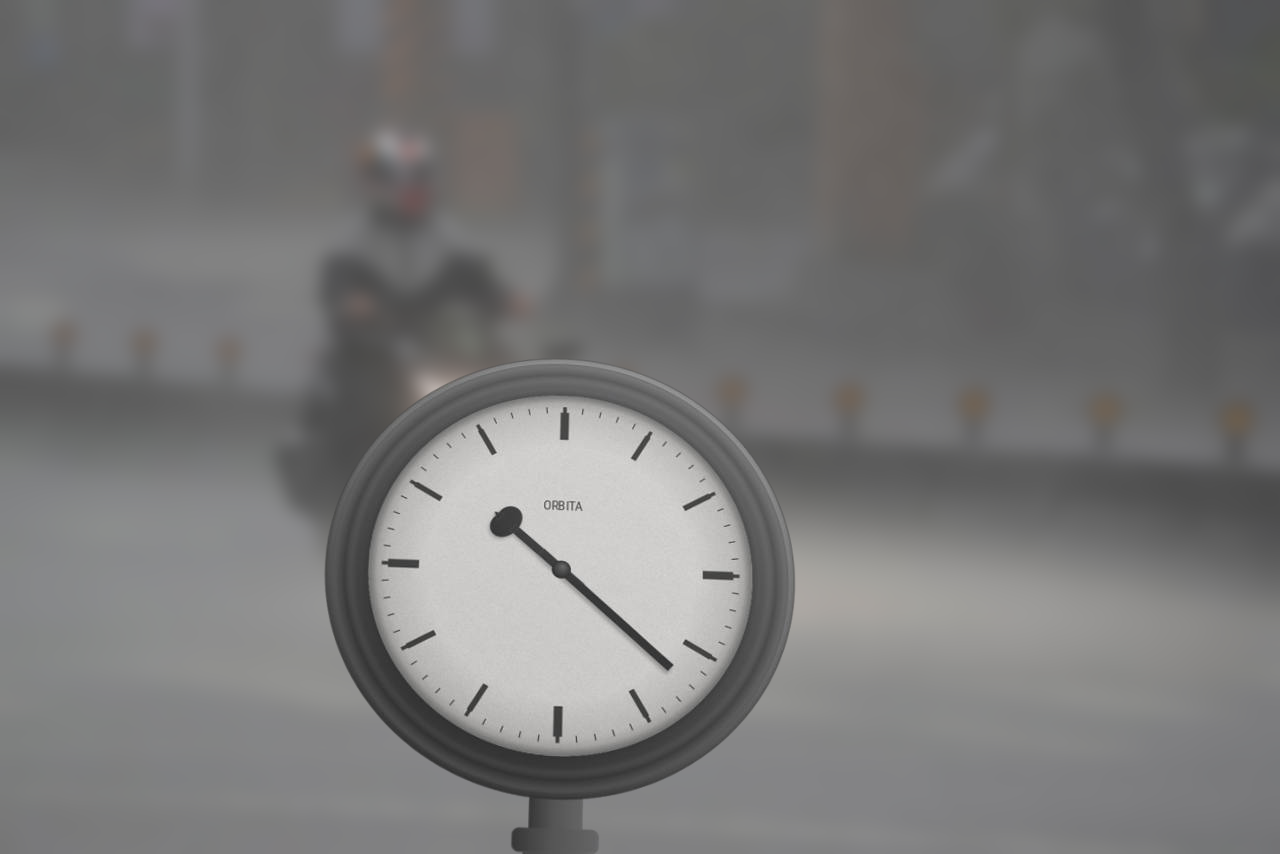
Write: 10,22
